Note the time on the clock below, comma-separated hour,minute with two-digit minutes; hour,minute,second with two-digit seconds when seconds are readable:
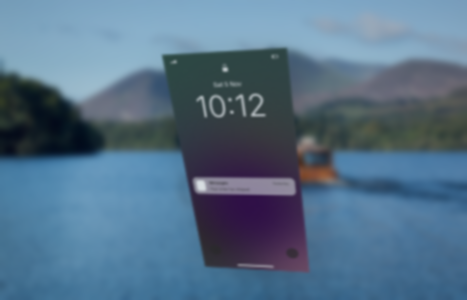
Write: 10,12
